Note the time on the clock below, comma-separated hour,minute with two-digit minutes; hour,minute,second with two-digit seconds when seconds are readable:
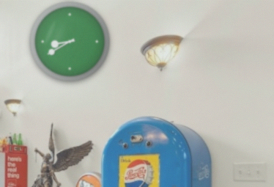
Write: 8,40
